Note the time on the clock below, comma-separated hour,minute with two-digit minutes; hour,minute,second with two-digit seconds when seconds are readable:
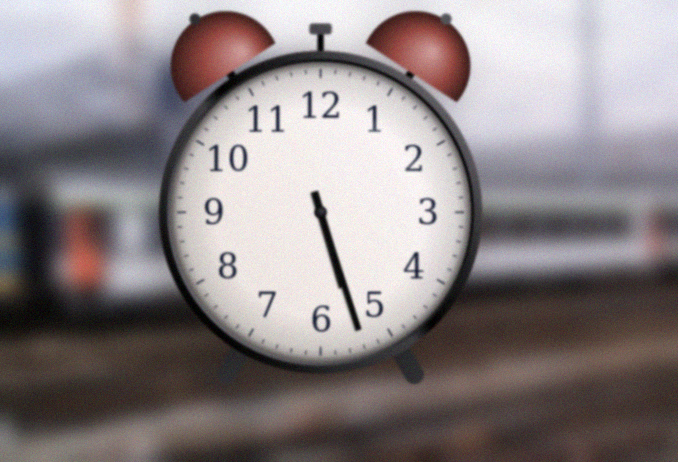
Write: 5,27
